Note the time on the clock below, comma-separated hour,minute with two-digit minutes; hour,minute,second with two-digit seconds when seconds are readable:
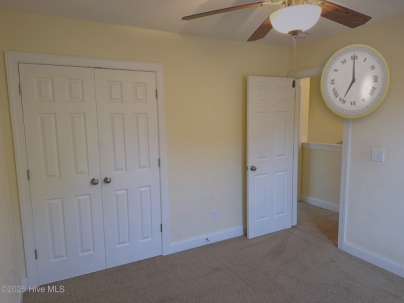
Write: 7,00
